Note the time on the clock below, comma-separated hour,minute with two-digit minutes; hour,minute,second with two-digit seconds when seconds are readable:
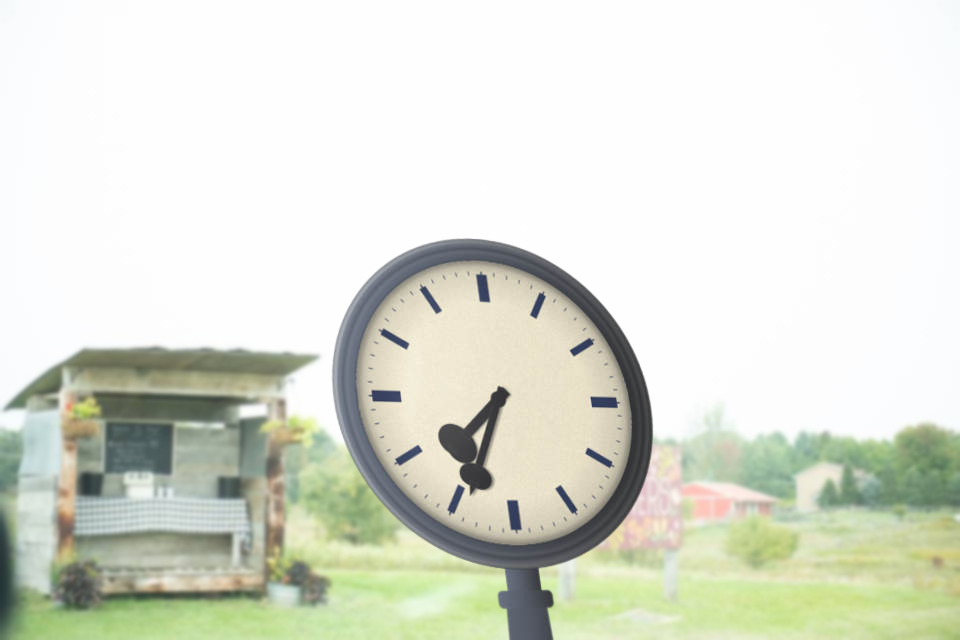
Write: 7,34
